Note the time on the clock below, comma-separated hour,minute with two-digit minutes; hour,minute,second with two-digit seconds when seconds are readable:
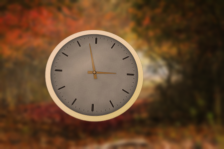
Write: 2,58
